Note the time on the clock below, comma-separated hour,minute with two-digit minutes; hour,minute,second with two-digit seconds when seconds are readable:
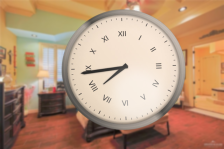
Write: 7,44
